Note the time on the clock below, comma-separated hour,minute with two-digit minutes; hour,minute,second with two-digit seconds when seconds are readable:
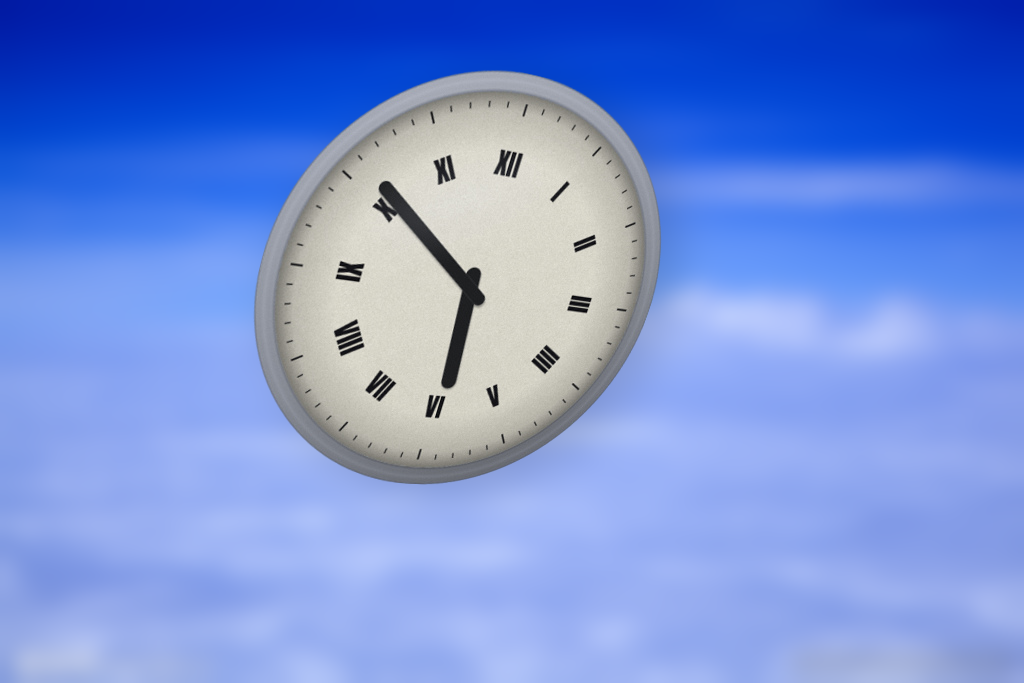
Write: 5,51
